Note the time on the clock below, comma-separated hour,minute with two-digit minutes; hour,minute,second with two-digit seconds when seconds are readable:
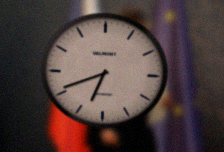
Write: 6,41
